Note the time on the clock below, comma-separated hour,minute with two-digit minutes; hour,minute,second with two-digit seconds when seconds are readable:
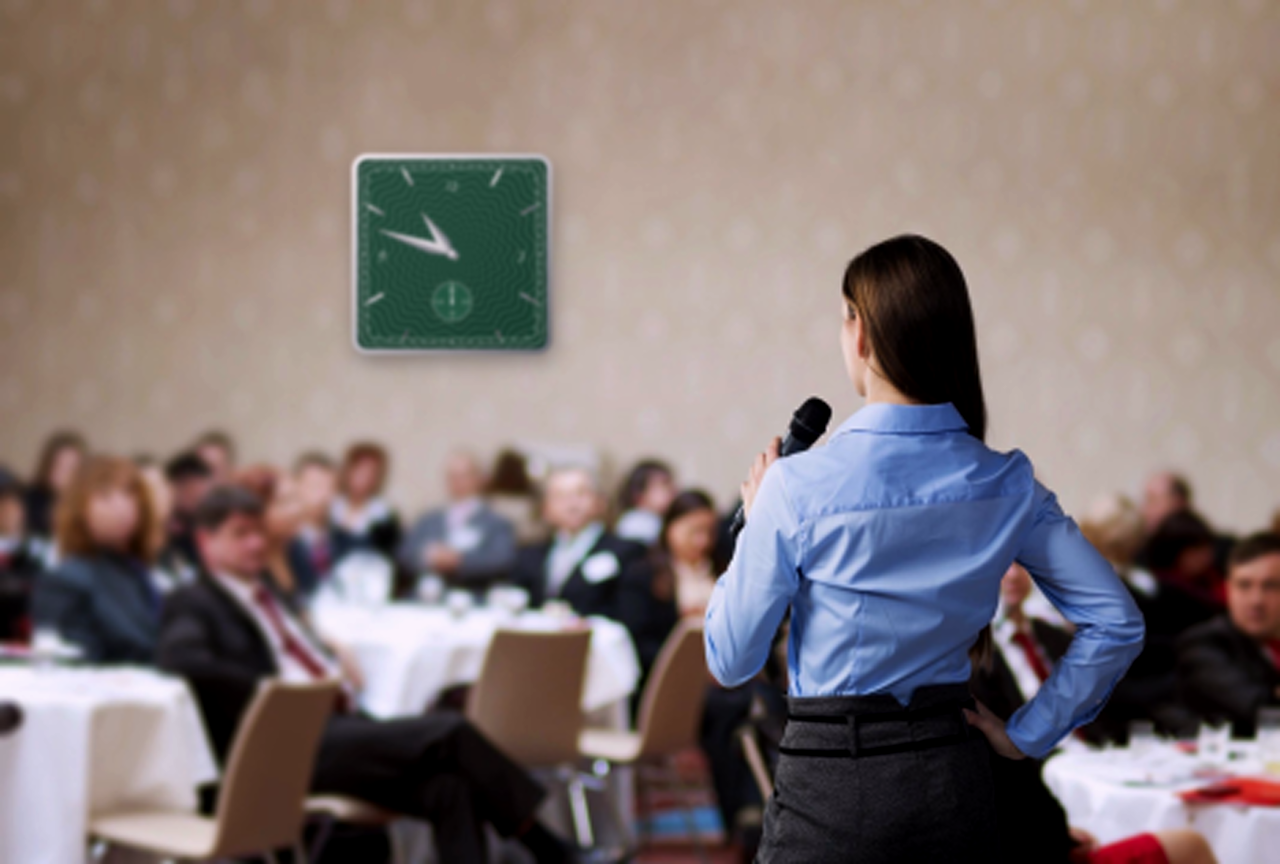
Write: 10,48
